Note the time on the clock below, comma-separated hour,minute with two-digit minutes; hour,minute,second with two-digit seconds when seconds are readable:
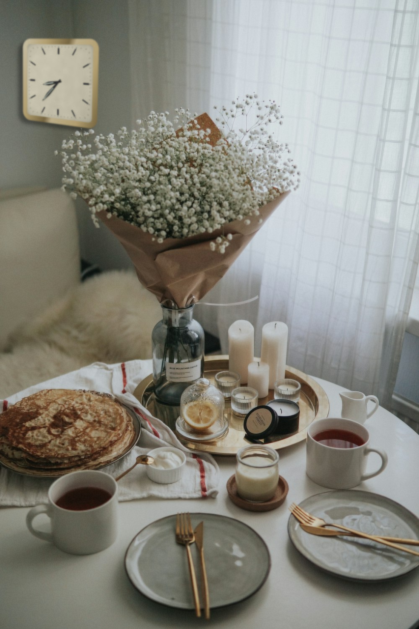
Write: 8,37
